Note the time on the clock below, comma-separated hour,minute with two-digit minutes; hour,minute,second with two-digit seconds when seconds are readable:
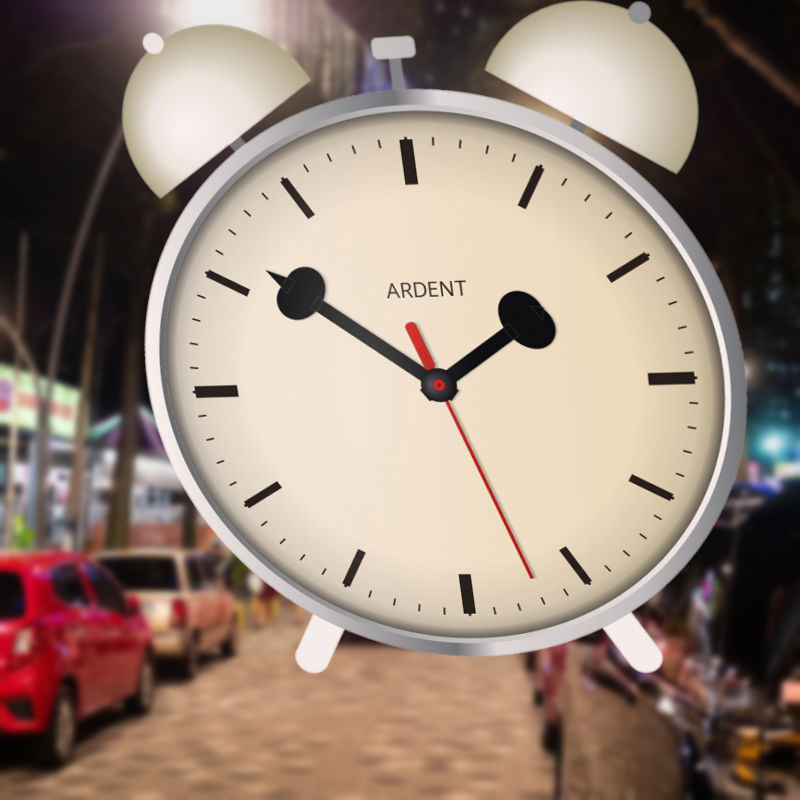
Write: 1,51,27
